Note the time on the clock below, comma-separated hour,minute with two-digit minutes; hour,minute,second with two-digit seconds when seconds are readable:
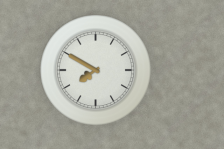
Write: 7,50
